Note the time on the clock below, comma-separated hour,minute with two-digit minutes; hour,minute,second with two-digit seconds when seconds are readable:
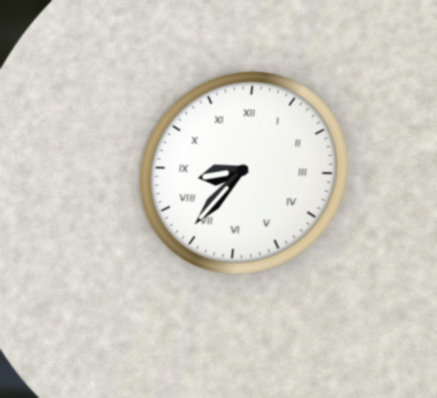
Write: 8,36
